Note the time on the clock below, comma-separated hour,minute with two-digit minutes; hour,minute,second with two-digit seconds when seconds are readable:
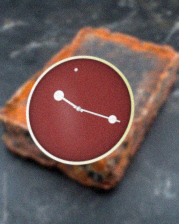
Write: 10,19
